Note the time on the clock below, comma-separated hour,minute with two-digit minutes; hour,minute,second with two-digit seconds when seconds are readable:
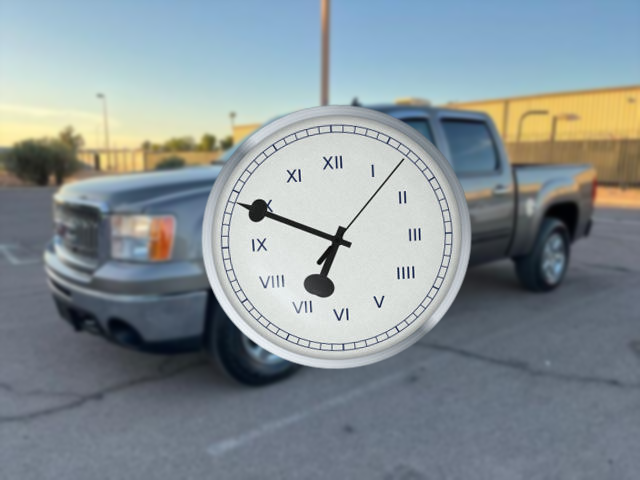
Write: 6,49,07
